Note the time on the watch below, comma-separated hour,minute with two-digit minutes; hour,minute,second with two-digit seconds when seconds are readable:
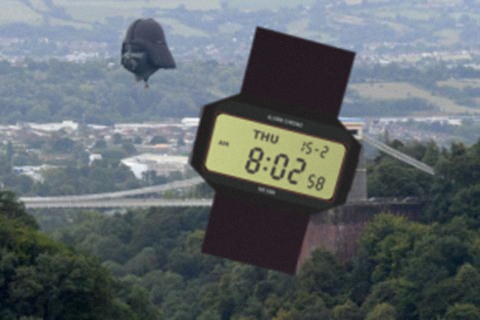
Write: 8,02,58
